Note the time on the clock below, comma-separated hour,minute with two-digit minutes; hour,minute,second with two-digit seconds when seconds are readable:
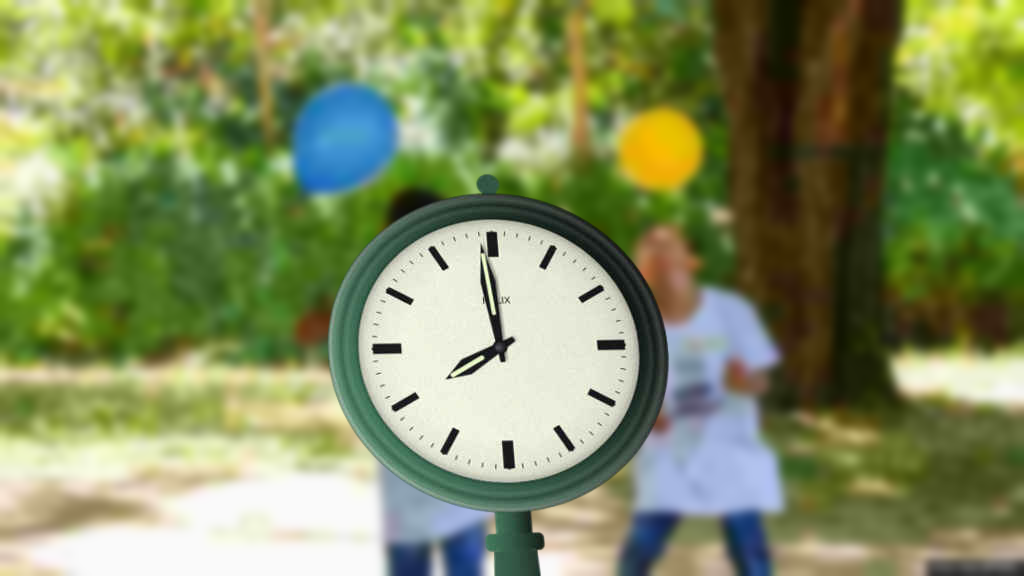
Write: 7,59
